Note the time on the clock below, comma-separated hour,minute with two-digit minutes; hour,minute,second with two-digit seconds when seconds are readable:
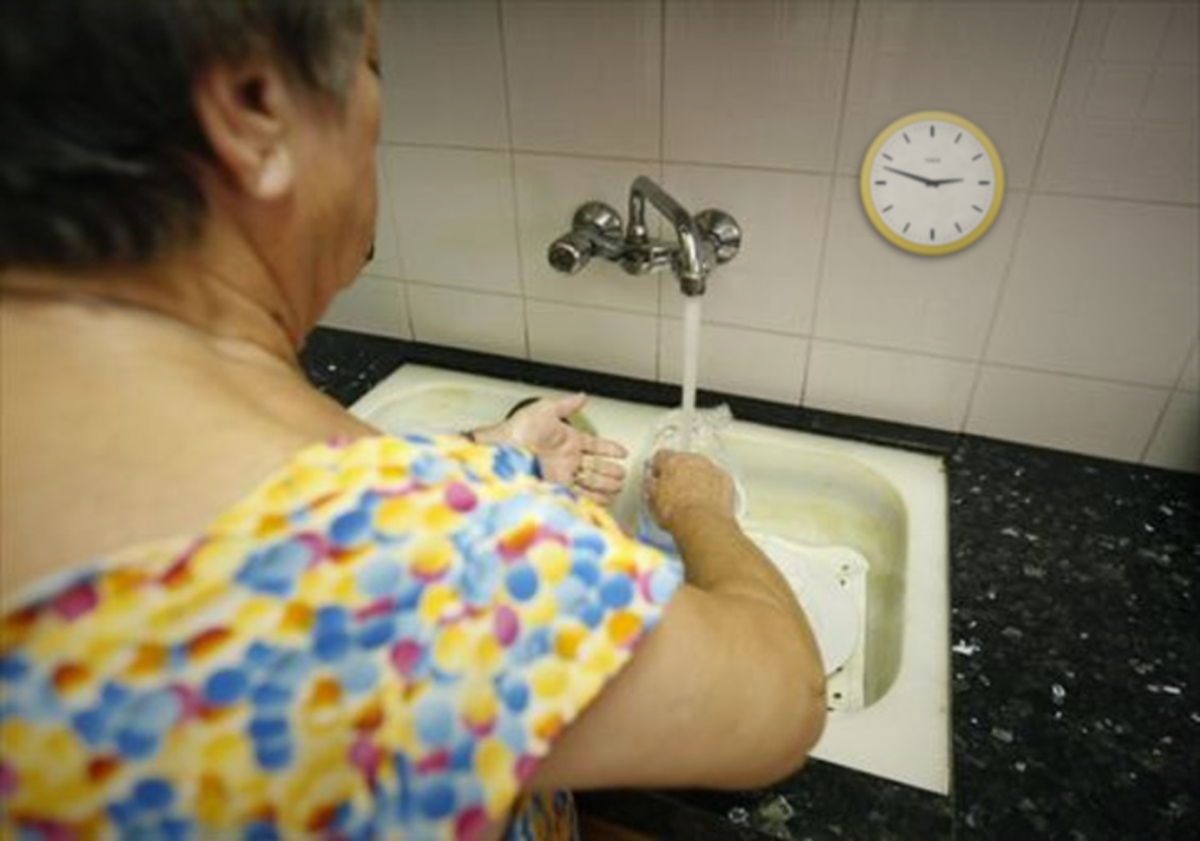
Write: 2,48
